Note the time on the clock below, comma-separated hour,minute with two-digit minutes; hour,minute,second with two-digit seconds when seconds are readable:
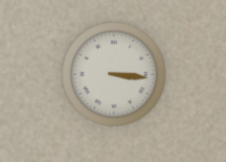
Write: 3,16
